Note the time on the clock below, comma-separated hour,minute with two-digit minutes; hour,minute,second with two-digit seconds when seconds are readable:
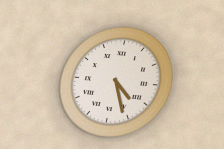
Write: 4,26
